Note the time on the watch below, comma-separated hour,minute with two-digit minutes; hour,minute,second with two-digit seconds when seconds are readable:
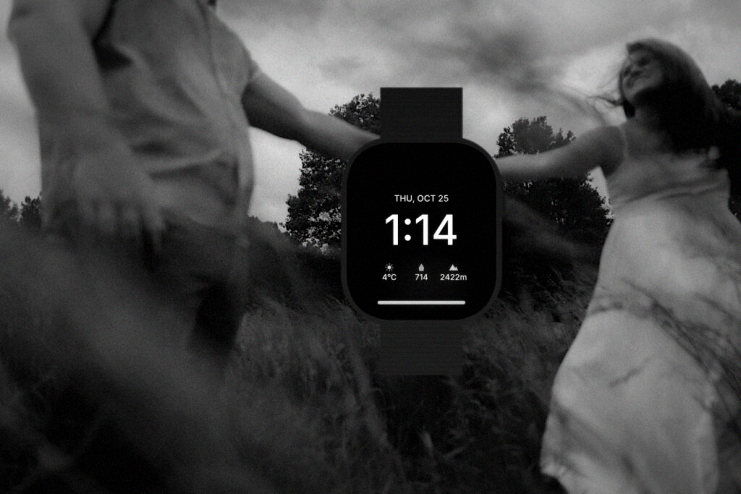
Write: 1,14
